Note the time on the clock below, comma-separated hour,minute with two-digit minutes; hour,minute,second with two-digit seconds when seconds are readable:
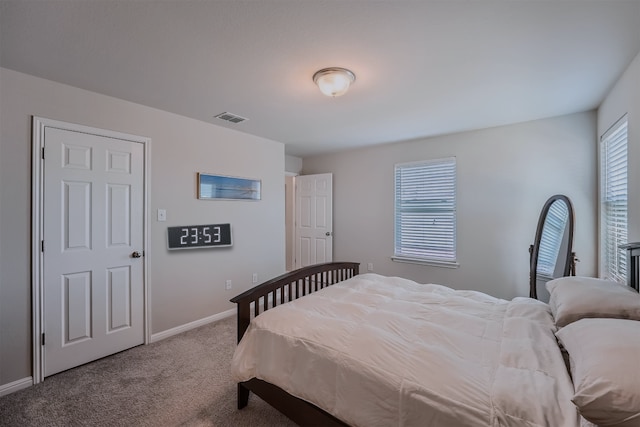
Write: 23,53
